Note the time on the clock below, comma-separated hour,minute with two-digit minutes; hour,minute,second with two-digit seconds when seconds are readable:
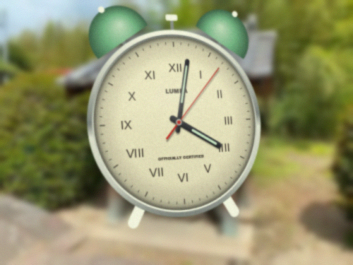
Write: 4,02,07
